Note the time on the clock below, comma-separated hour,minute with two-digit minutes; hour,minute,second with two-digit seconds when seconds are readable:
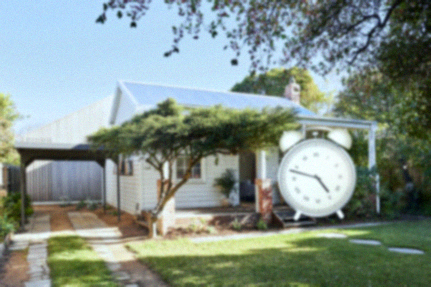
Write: 4,48
